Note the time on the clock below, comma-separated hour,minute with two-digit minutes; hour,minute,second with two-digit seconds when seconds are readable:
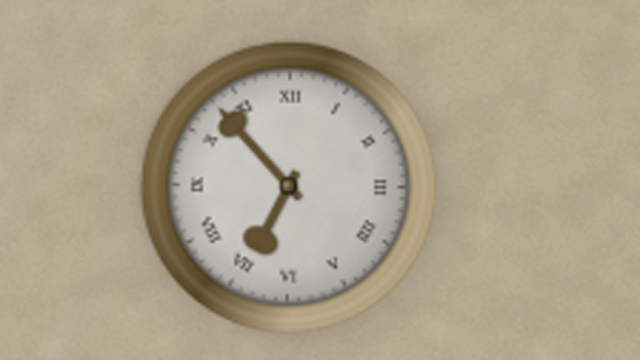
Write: 6,53
